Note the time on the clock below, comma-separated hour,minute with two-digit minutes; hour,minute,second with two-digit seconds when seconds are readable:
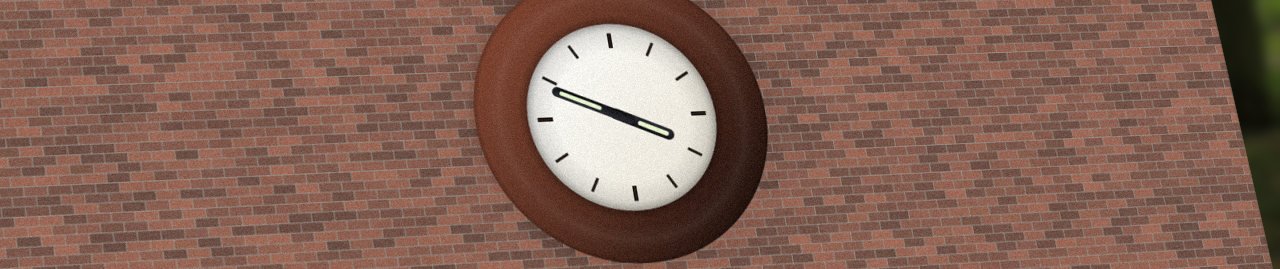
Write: 3,49
